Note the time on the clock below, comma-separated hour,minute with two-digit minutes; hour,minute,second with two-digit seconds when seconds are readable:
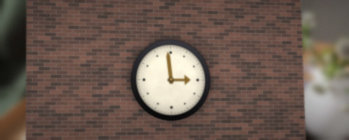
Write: 2,59
